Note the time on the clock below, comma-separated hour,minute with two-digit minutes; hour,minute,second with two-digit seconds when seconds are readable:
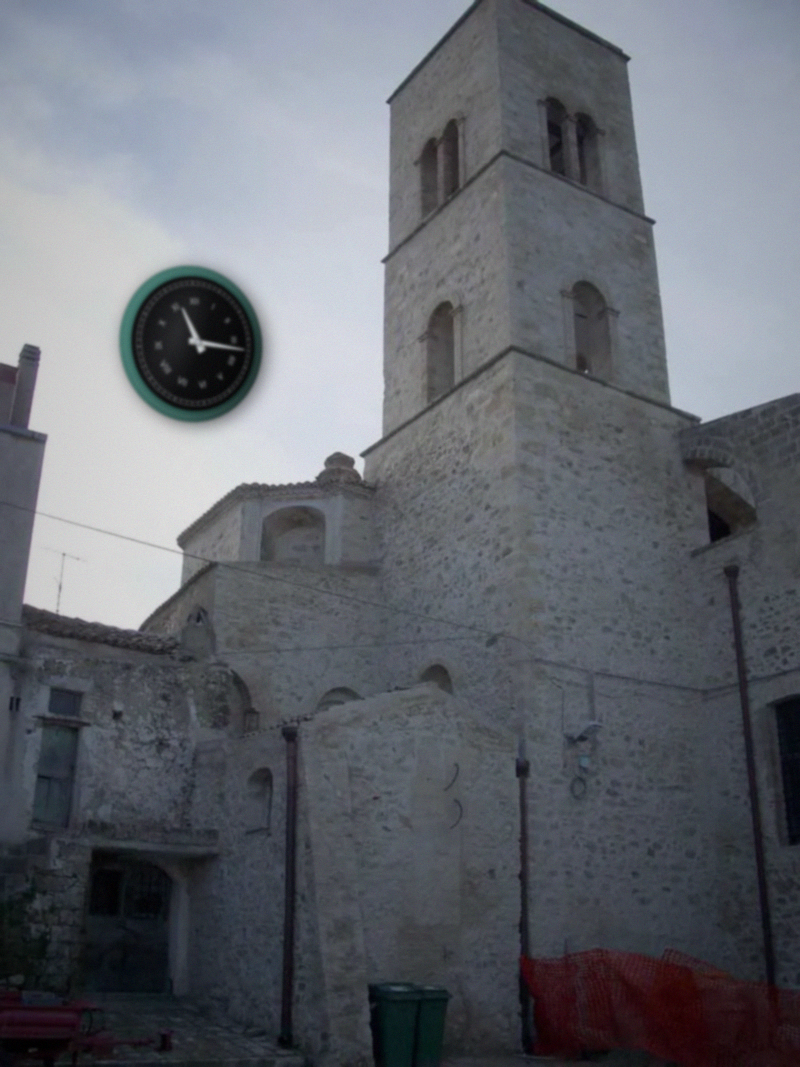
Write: 11,17
